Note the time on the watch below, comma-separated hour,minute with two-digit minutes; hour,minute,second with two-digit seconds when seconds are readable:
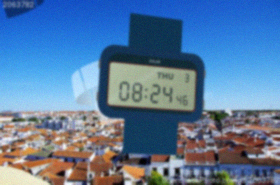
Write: 8,24
